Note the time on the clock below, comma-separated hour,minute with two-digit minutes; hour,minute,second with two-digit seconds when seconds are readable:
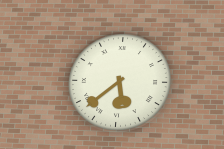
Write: 5,38
